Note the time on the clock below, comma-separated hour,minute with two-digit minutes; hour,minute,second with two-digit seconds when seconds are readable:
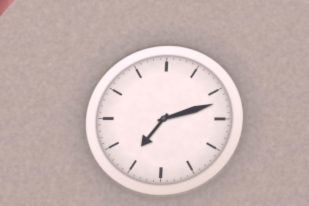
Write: 7,12
